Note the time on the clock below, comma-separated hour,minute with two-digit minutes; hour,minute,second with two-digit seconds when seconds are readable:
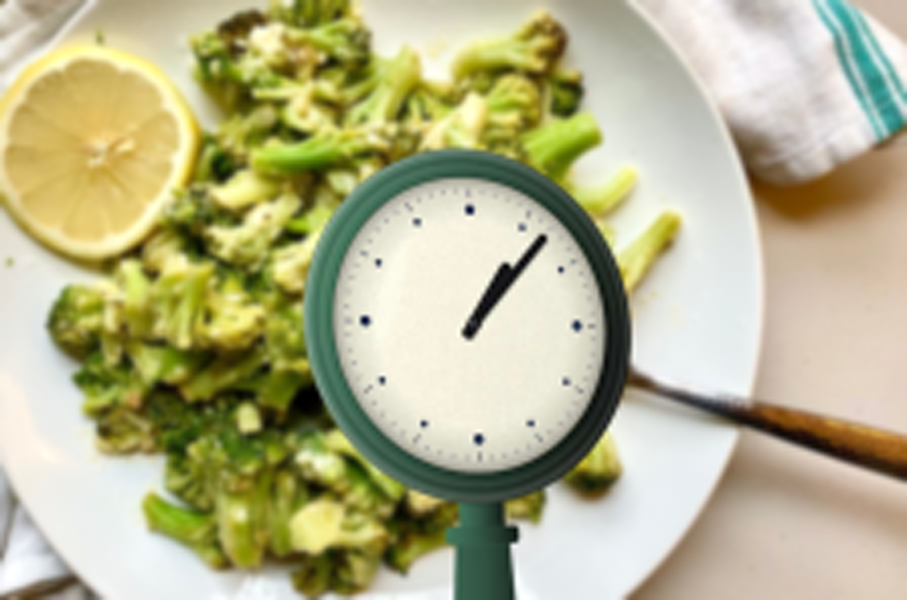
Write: 1,07
